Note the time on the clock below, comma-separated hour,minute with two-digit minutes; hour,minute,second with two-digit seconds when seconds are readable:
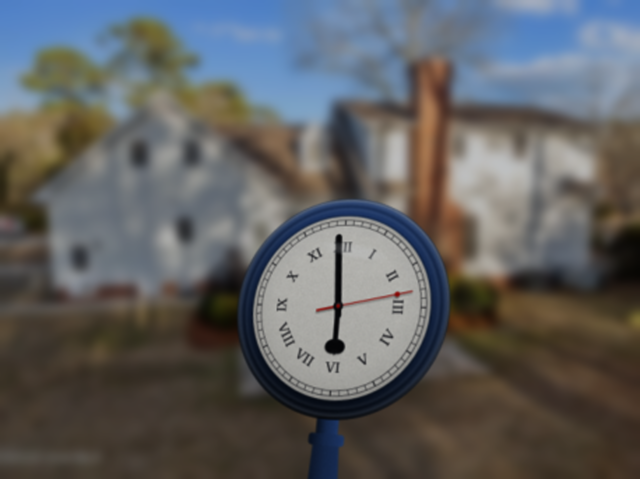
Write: 5,59,13
